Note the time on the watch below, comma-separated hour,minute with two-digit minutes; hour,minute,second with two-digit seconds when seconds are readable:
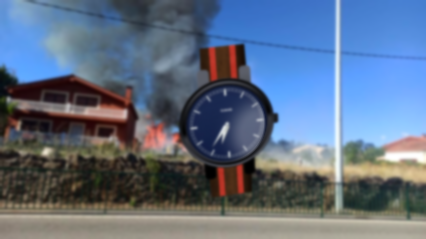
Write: 6,36
